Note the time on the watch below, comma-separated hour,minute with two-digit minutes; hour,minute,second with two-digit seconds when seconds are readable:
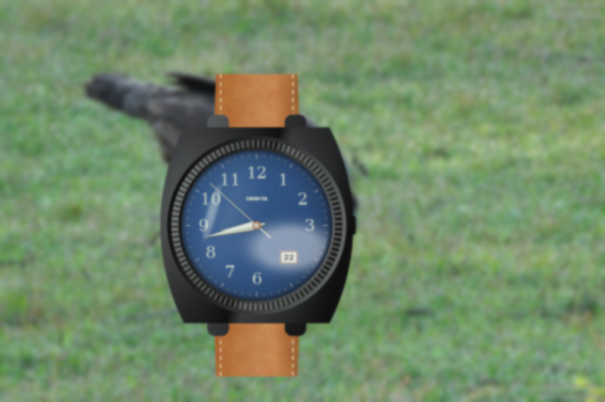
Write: 8,42,52
